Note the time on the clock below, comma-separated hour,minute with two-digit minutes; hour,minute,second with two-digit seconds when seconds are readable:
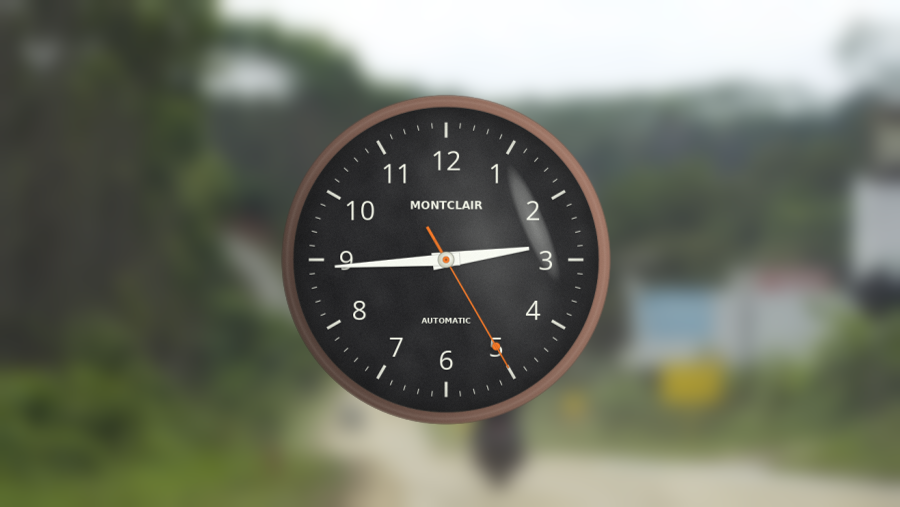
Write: 2,44,25
